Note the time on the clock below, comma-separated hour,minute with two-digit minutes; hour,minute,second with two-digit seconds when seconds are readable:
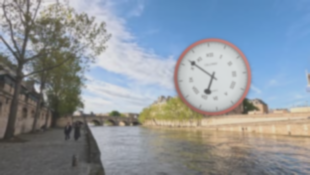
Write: 6,52
